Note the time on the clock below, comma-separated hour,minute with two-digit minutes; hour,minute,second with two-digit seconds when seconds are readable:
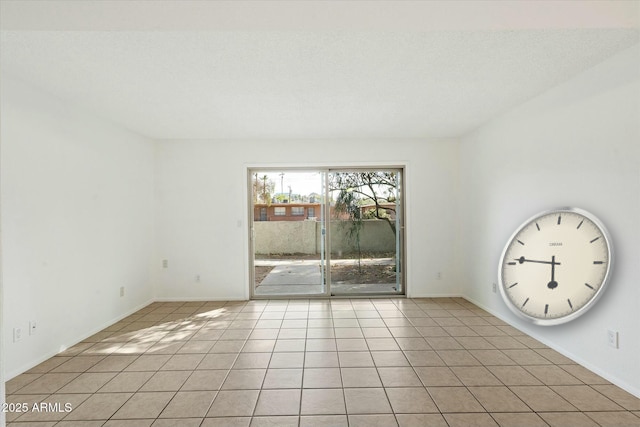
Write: 5,46
